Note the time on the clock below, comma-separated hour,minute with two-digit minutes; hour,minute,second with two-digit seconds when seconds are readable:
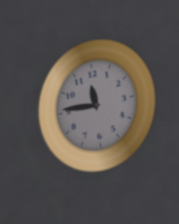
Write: 11,46
